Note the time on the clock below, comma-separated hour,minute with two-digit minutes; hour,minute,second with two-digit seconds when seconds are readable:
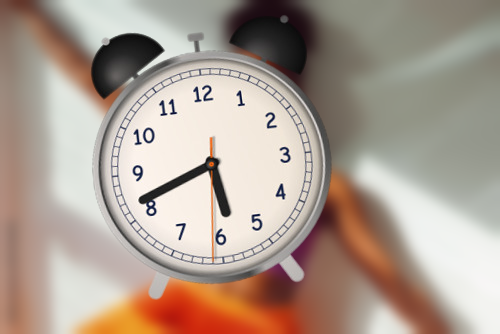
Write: 5,41,31
